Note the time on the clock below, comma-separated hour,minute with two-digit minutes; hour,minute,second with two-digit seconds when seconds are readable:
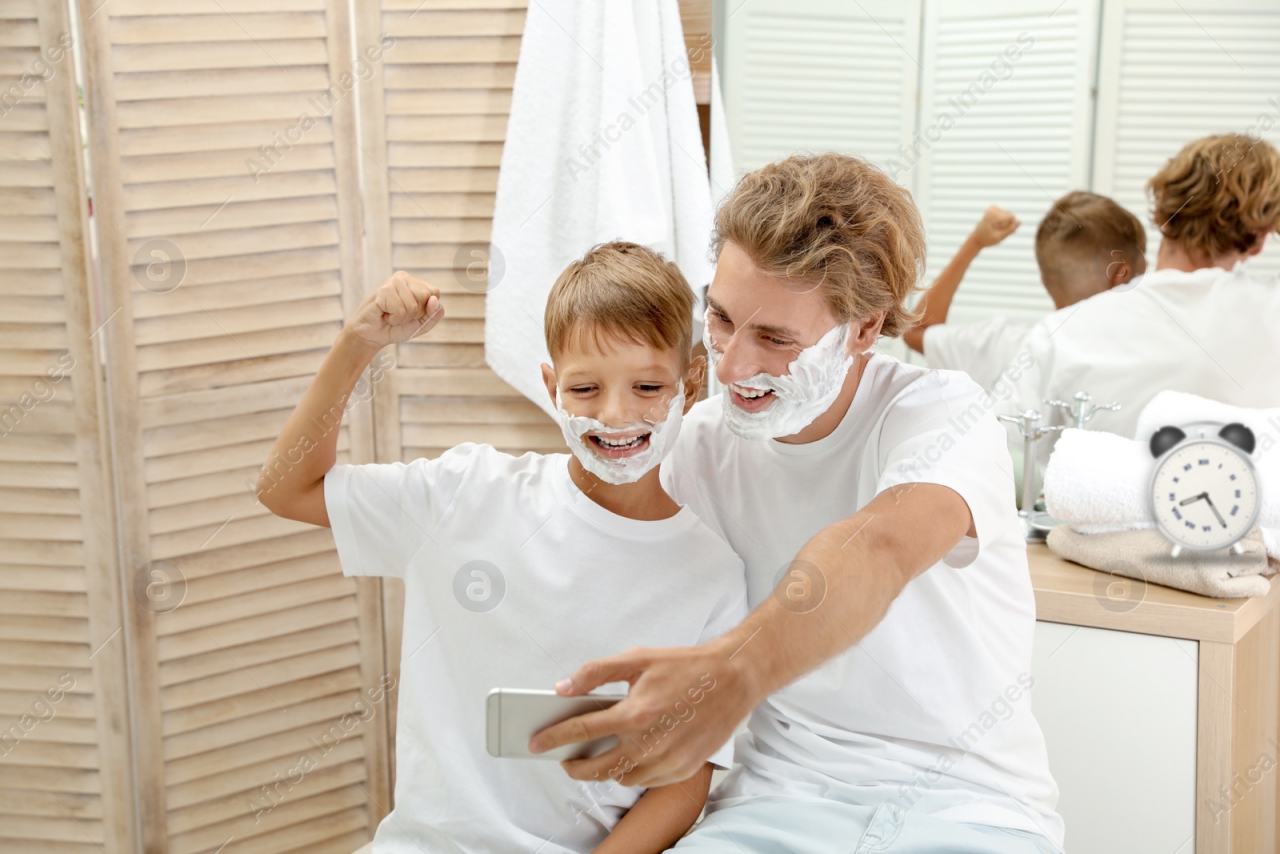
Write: 8,25
